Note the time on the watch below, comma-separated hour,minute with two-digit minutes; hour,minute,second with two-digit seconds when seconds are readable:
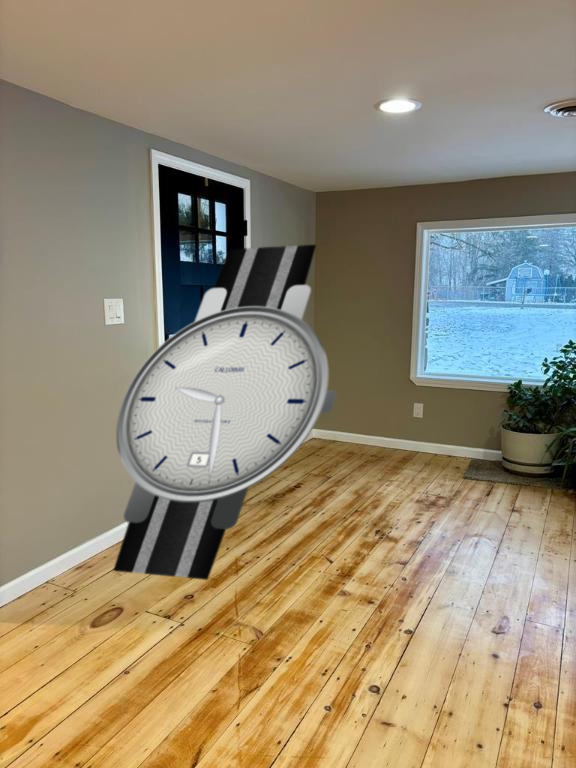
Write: 9,28
